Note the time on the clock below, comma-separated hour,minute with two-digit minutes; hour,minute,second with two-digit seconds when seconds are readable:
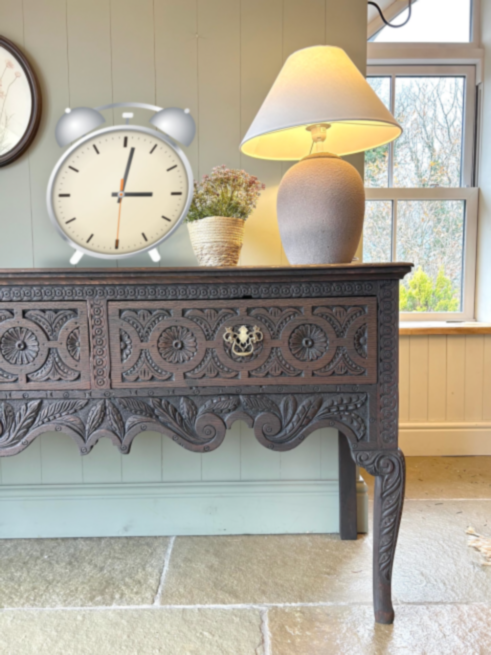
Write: 3,01,30
